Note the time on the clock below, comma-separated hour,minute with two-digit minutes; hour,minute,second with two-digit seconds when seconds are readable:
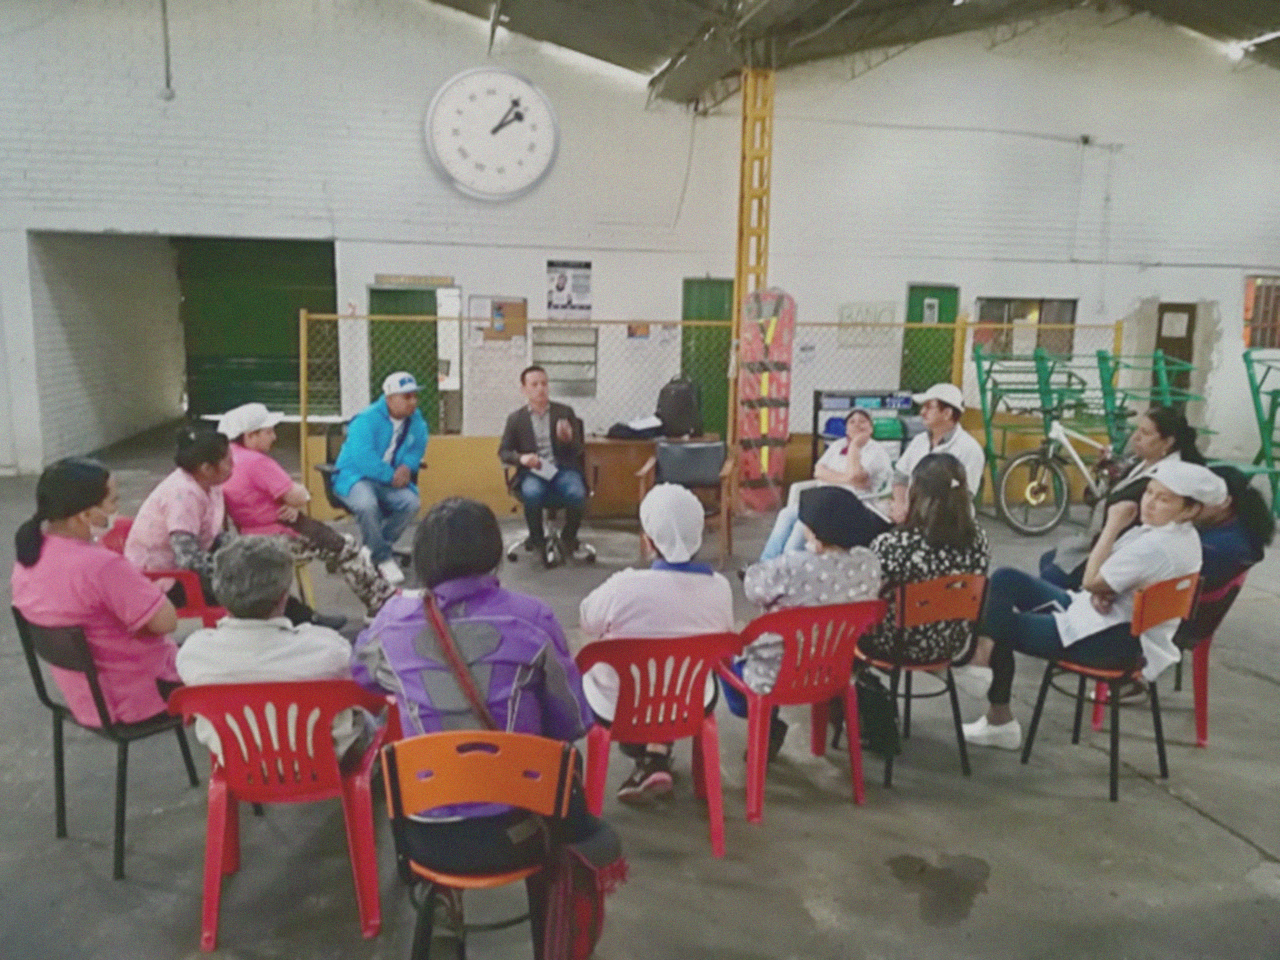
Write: 2,07
